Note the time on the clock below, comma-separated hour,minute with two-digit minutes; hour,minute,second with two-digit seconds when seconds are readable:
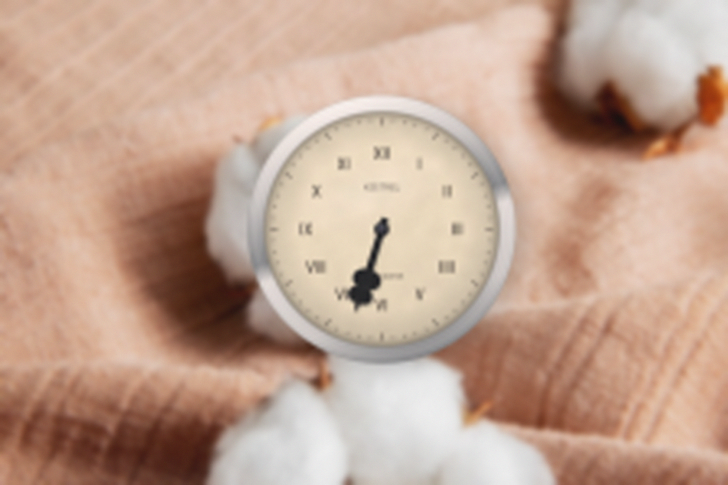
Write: 6,33
